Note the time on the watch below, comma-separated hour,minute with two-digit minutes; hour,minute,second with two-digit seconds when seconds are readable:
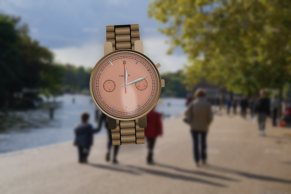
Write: 12,12
